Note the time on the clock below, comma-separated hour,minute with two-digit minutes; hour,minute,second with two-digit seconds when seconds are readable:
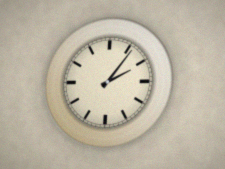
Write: 2,06
